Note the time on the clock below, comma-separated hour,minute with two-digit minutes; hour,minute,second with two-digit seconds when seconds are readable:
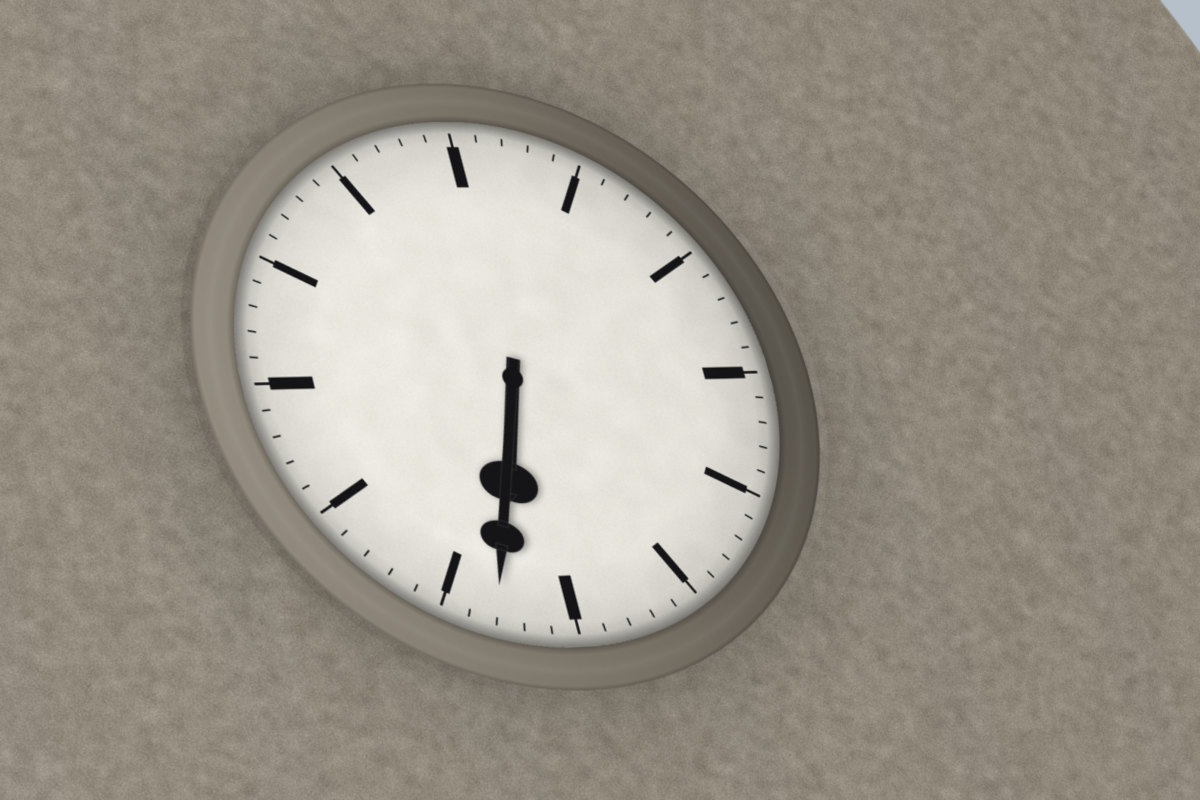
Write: 6,33
